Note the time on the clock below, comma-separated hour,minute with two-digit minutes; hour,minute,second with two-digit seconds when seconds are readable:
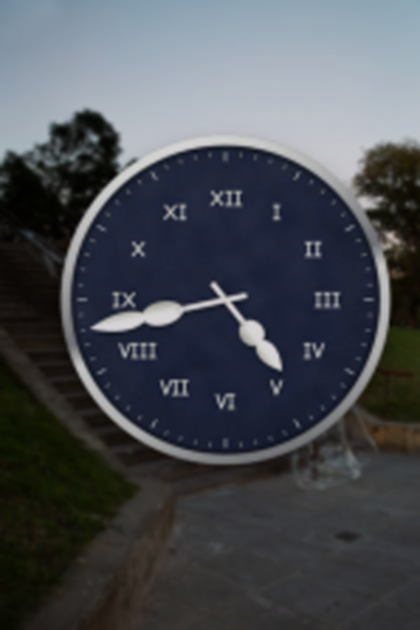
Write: 4,43
